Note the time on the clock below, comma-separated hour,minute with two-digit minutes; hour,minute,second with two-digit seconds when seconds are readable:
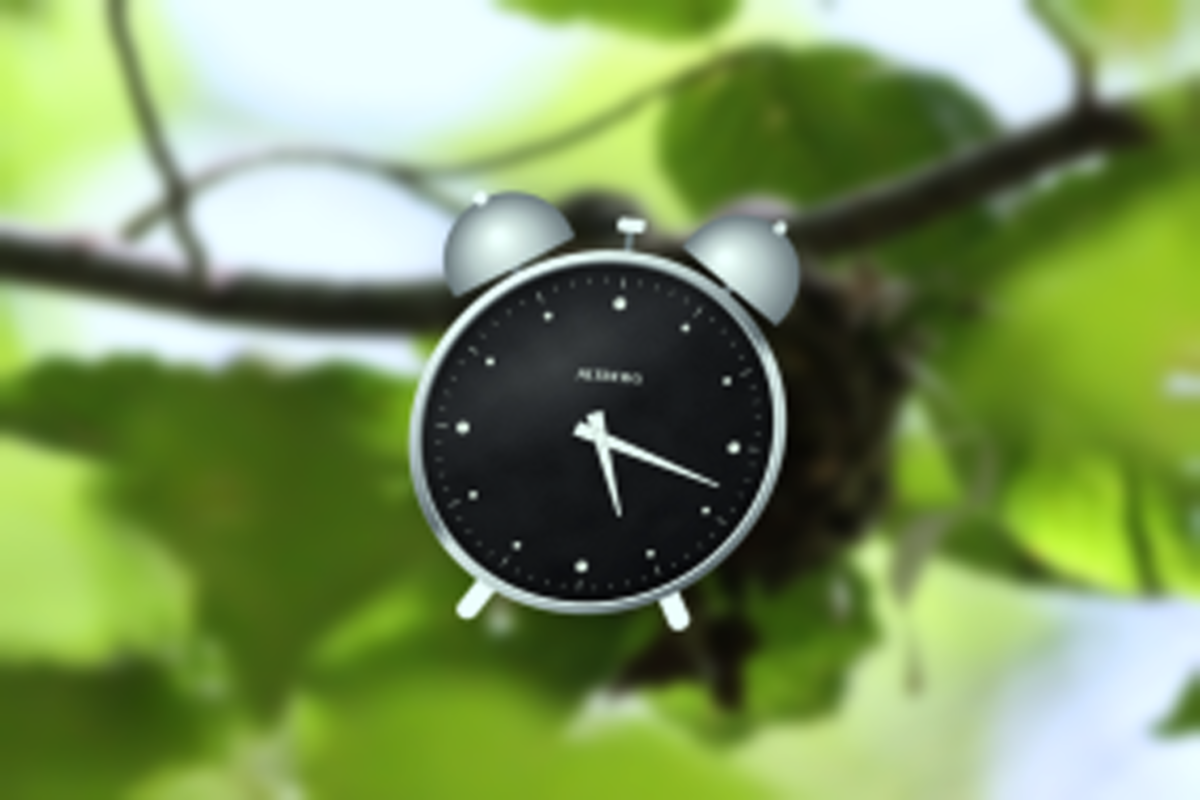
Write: 5,18
